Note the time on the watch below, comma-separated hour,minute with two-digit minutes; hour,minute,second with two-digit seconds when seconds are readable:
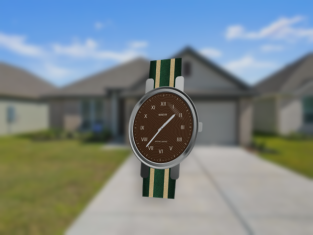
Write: 1,37
